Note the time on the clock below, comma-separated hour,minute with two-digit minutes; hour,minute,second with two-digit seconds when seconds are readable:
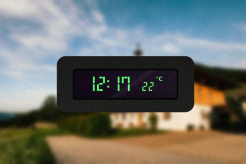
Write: 12,17
